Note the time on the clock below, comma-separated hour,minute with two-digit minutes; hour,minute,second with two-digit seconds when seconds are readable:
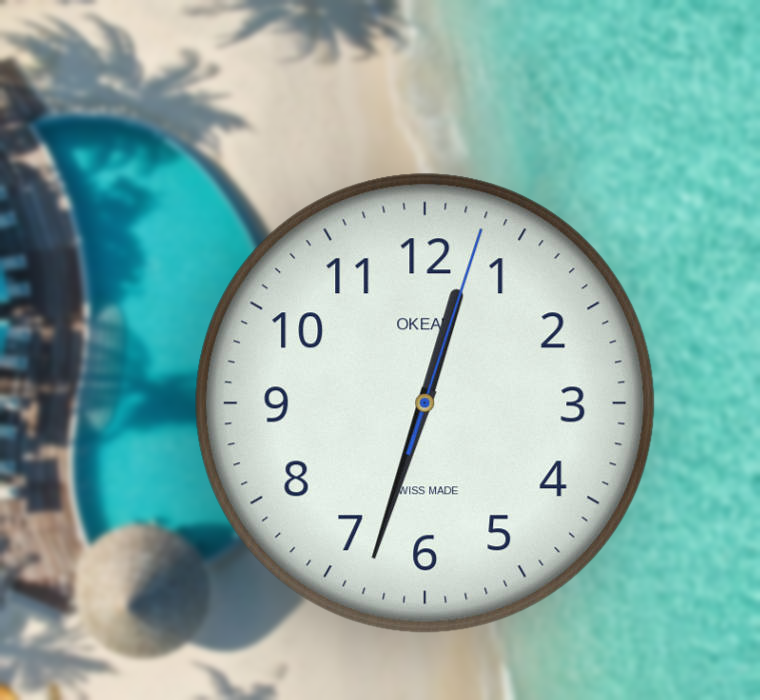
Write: 12,33,03
